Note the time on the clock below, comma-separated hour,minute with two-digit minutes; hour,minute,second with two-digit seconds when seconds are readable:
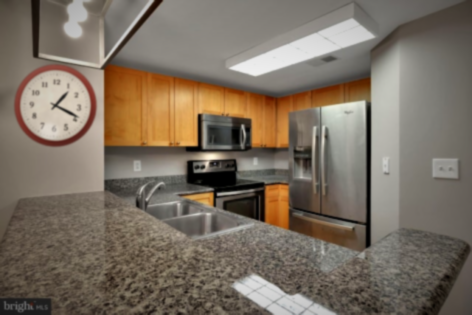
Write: 1,19
